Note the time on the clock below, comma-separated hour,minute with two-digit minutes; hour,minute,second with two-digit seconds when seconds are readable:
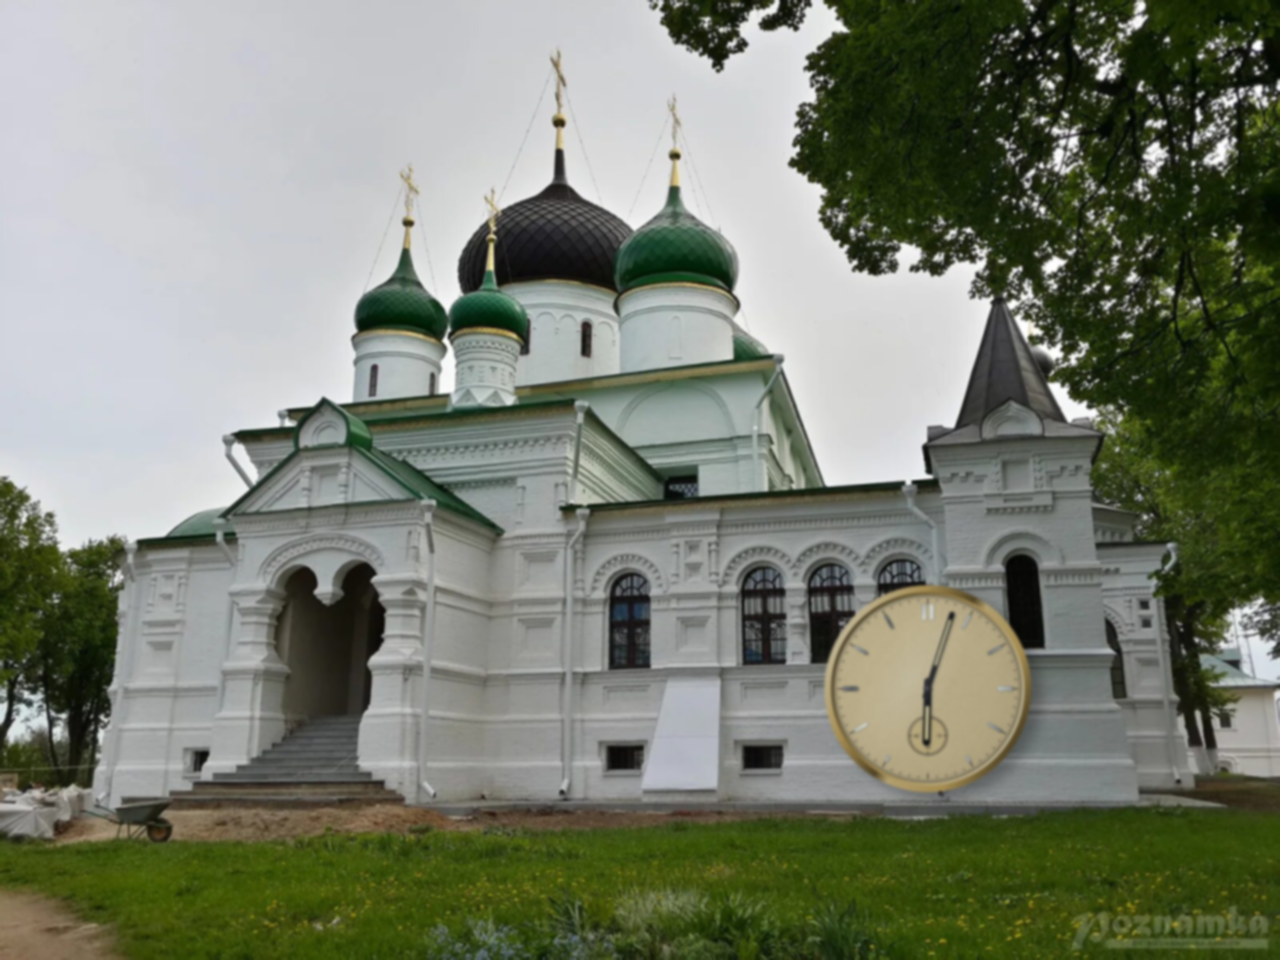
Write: 6,03
